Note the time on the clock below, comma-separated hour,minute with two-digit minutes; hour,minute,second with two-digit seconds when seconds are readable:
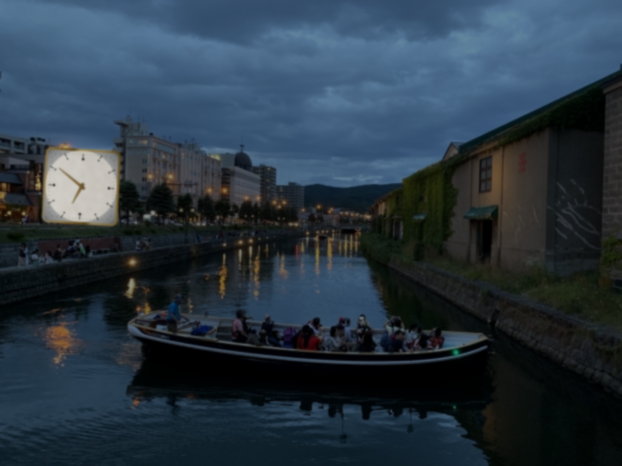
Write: 6,51
